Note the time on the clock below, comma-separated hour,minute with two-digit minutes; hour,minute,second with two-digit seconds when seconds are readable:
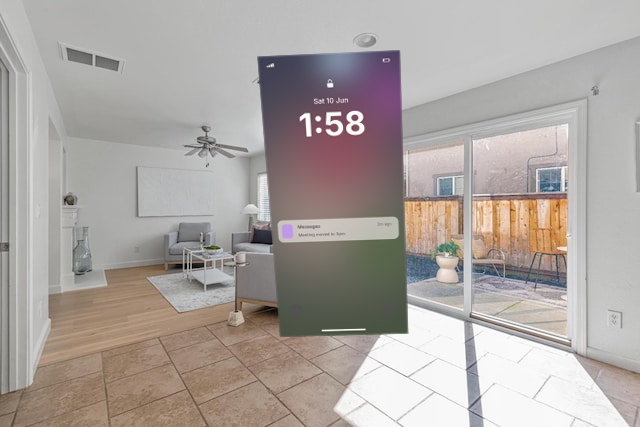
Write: 1,58
